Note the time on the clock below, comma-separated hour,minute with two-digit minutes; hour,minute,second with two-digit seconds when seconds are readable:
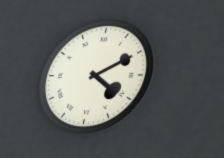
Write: 4,10
